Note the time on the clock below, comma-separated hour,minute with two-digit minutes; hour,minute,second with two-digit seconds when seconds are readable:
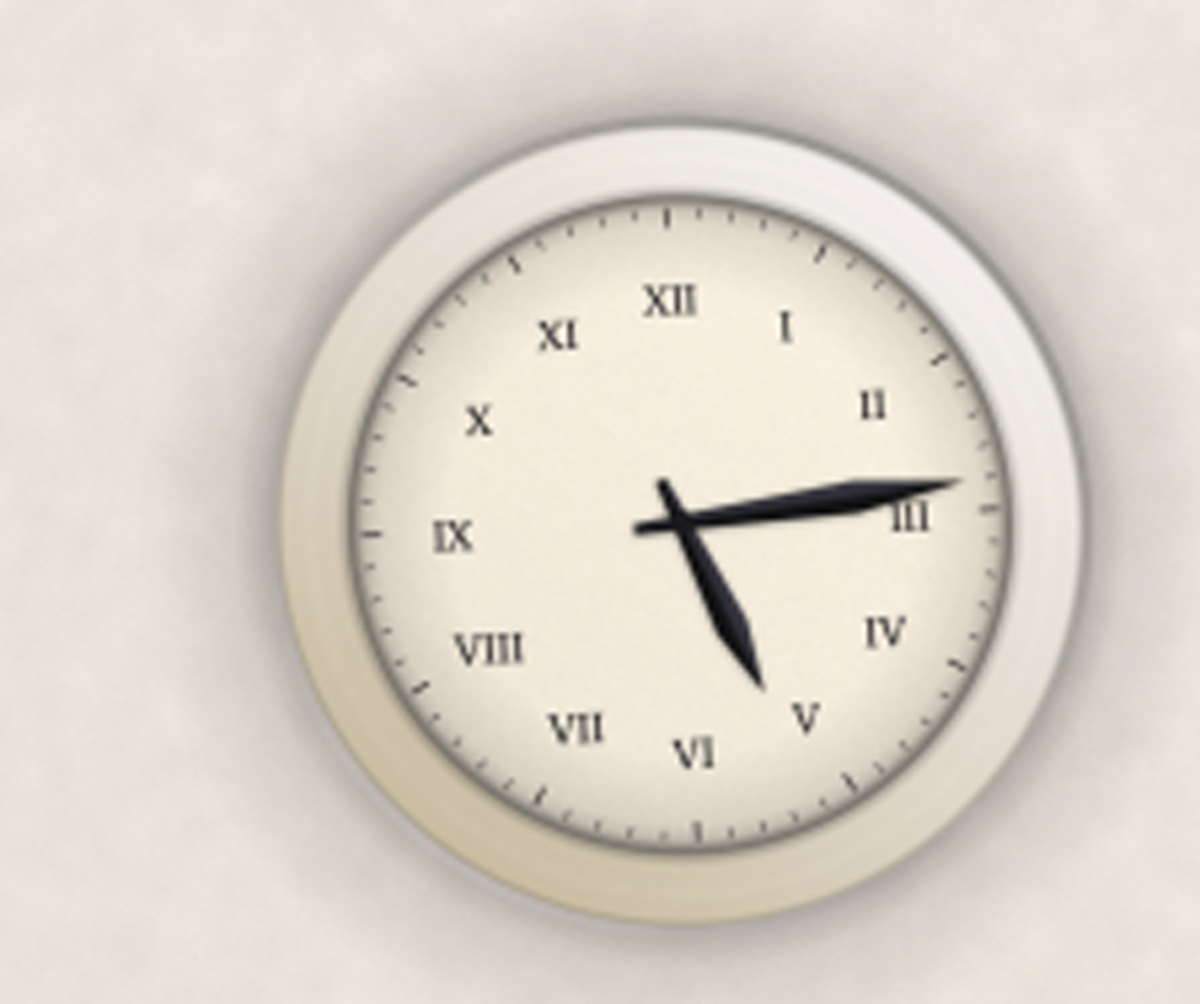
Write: 5,14
